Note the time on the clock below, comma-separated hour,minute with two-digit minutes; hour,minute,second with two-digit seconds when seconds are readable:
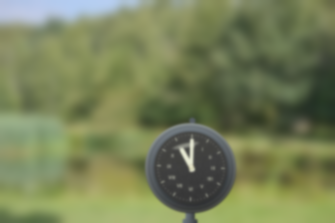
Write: 11,00
